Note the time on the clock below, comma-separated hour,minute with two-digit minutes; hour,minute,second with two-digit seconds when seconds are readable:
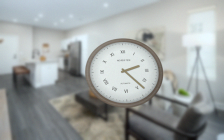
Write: 2,23
